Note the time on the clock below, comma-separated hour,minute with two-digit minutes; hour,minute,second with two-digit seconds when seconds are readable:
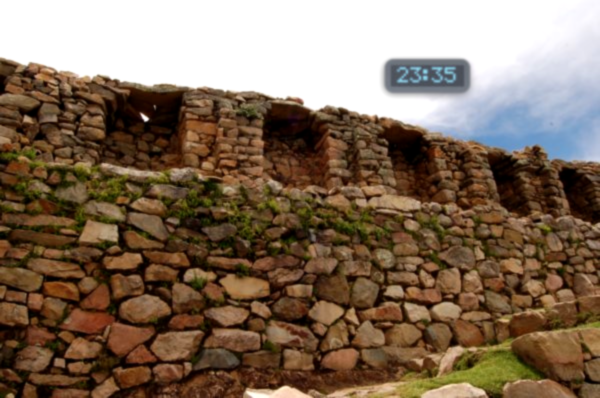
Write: 23,35
